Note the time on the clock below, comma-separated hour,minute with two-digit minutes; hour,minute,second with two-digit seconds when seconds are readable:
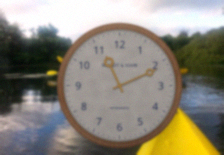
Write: 11,11
